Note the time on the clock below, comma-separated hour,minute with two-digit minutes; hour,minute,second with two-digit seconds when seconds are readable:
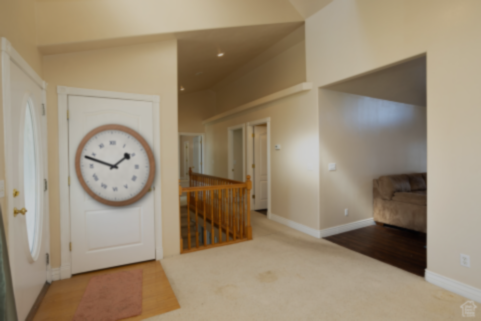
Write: 1,48
